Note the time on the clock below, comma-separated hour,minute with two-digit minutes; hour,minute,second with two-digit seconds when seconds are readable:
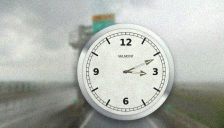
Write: 3,11
